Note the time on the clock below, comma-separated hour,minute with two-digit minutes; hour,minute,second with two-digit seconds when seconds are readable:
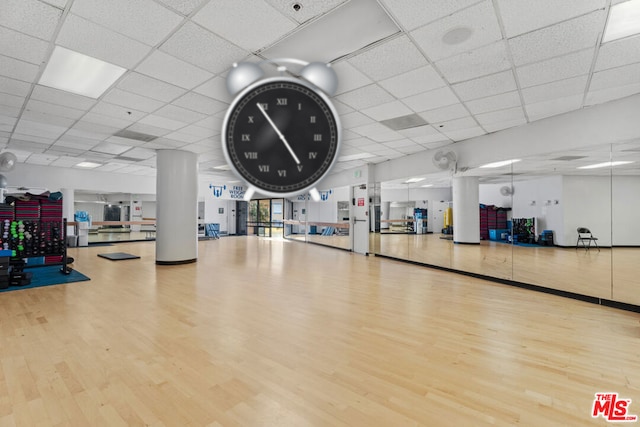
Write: 4,54
